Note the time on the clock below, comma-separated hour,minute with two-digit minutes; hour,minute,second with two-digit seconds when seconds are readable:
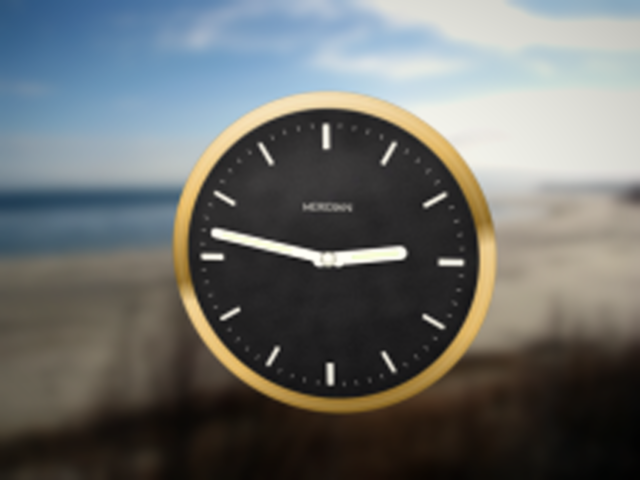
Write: 2,47
